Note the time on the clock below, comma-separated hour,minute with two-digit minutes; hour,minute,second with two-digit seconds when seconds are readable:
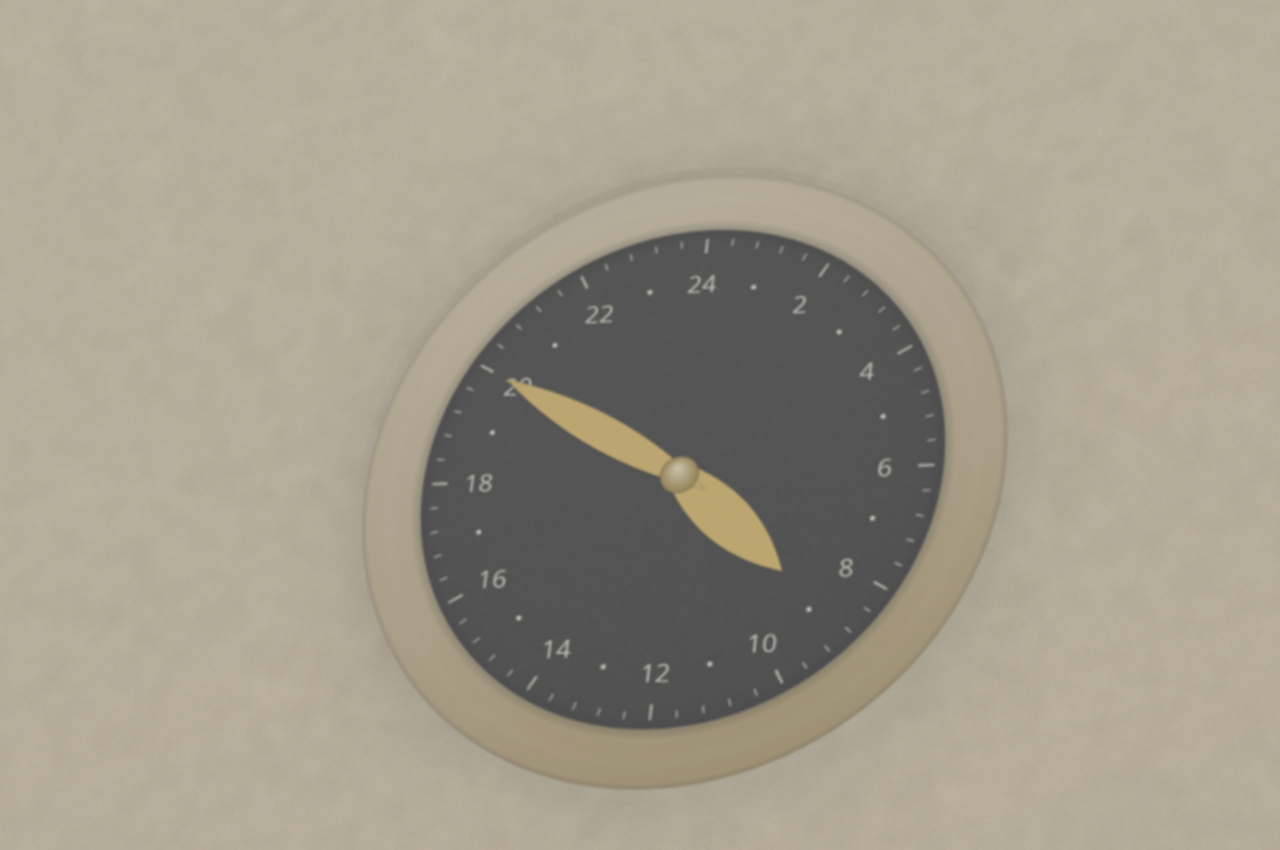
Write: 8,50
